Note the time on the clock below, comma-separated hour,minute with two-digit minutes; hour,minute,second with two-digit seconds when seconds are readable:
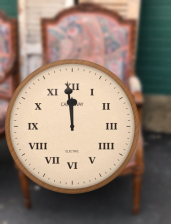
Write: 11,59
